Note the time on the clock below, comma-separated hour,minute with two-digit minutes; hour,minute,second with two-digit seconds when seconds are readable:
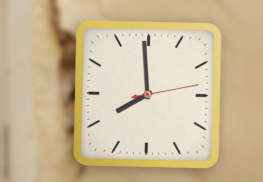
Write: 7,59,13
